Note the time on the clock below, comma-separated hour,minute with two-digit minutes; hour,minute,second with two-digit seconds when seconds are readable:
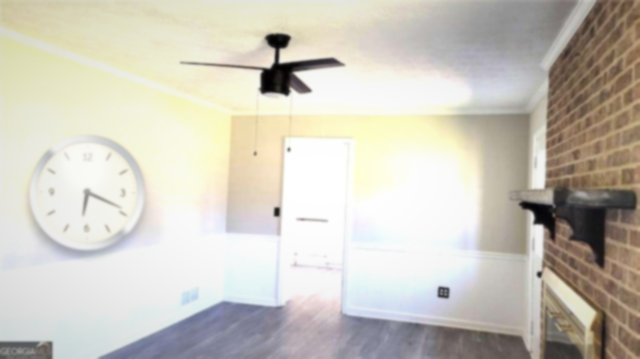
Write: 6,19
